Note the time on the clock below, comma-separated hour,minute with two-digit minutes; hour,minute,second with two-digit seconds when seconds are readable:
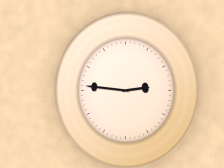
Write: 2,46
